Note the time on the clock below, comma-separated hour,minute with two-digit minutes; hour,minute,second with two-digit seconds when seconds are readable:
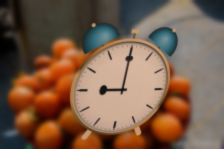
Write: 9,00
